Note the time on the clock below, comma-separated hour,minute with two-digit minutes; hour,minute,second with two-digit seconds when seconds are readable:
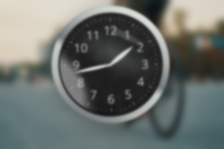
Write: 1,43
